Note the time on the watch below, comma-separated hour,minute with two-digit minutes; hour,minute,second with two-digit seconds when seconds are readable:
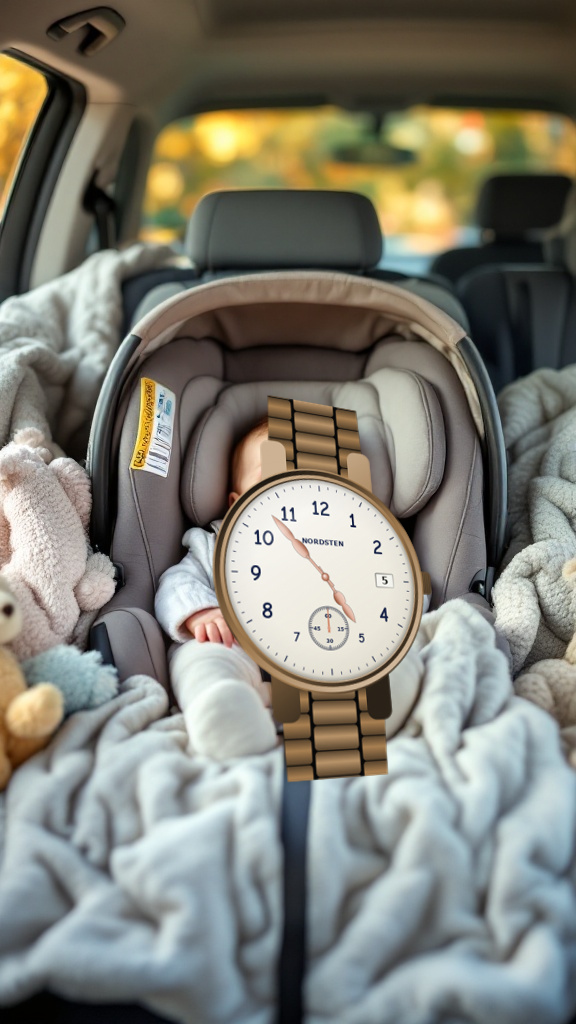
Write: 4,53
